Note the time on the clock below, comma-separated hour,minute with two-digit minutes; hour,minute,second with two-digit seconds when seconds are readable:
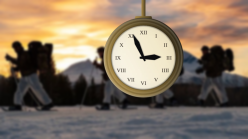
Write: 2,56
